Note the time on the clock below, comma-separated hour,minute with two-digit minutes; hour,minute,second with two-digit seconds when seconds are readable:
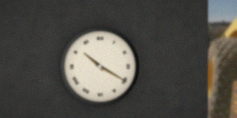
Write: 10,20
